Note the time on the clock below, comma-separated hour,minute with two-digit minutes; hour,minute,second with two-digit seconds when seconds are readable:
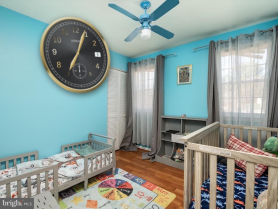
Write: 7,04
